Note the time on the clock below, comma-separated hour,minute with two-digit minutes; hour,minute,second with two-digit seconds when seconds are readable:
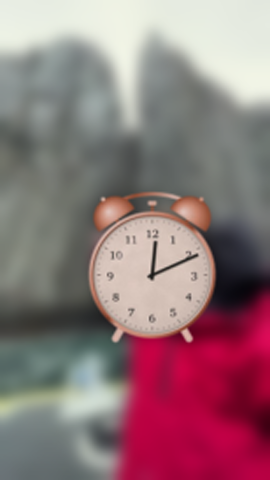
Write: 12,11
